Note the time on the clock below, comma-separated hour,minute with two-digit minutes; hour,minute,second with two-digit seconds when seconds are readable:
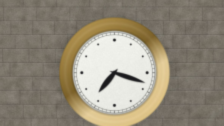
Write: 7,18
